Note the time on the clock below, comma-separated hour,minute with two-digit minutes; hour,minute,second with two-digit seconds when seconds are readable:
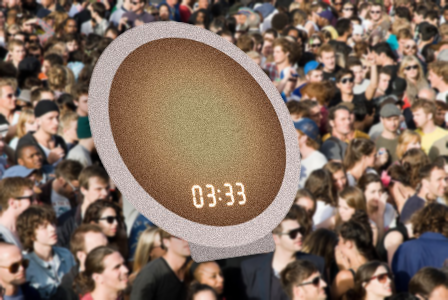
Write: 3,33
